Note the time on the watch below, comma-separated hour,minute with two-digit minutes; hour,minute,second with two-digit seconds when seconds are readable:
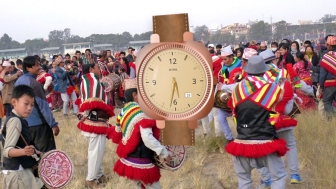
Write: 5,32
